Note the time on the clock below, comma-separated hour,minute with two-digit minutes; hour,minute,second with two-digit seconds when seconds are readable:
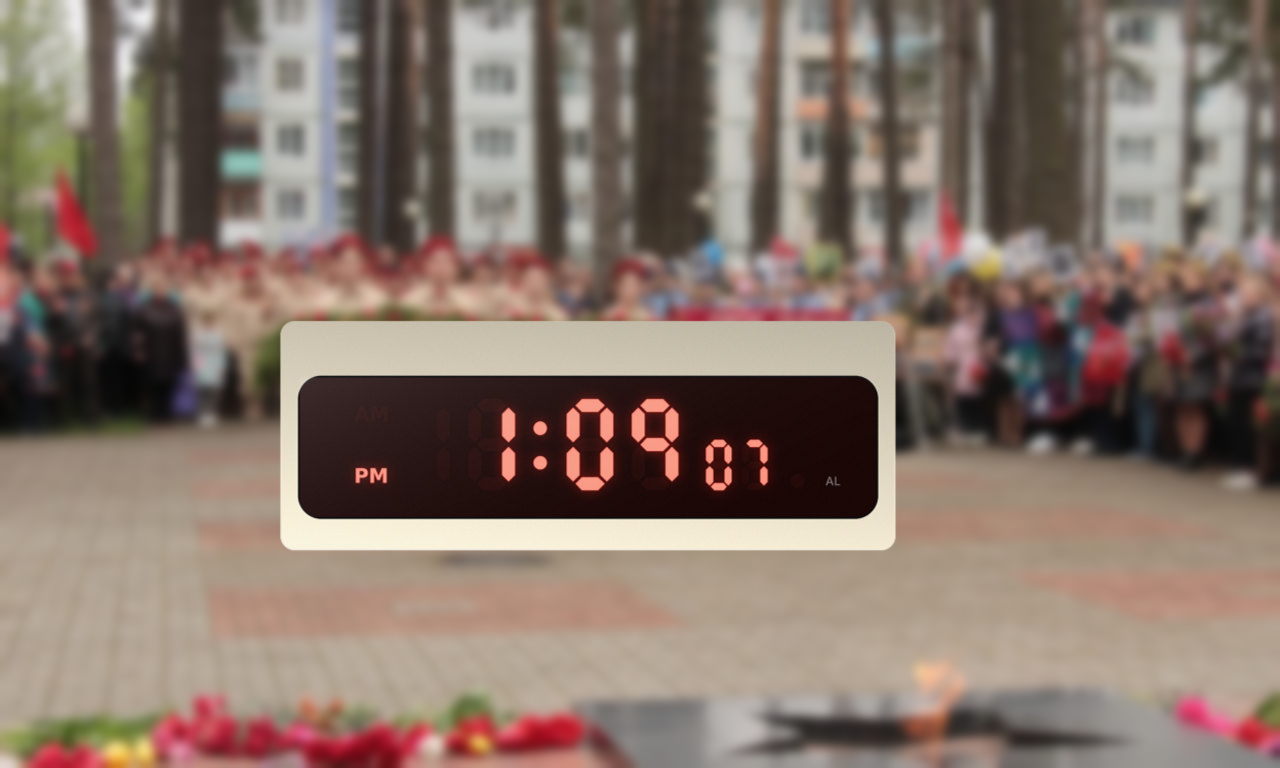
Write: 1,09,07
